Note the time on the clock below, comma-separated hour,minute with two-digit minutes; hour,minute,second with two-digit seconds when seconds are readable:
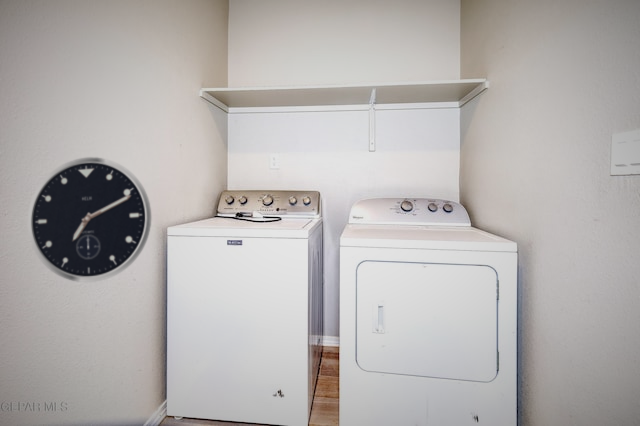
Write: 7,11
